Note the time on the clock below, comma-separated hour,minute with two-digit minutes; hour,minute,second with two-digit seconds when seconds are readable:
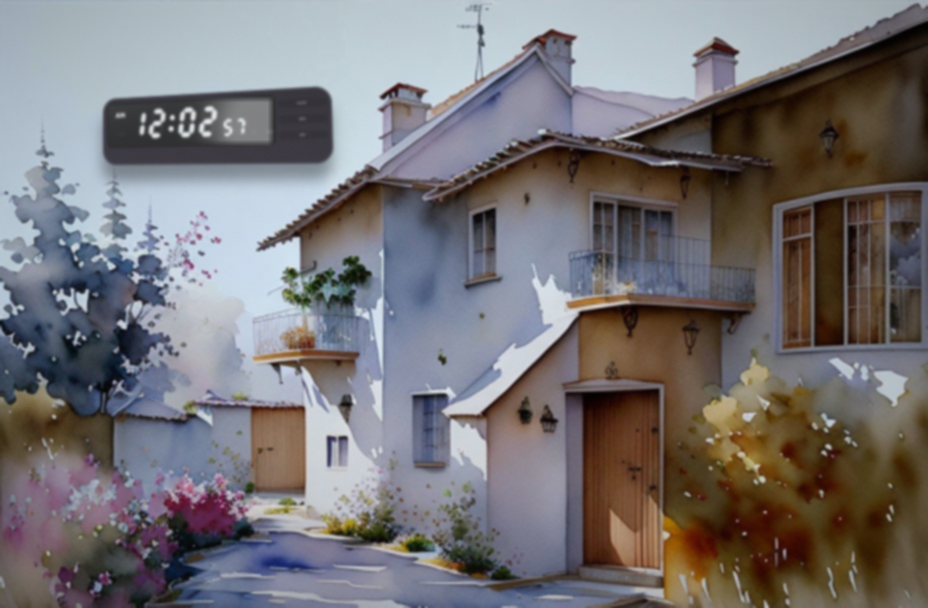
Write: 12,02,57
